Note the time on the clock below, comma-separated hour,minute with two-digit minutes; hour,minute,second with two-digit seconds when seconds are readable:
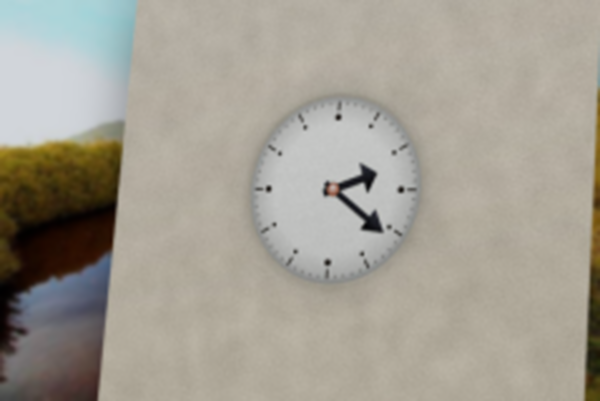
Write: 2,21
